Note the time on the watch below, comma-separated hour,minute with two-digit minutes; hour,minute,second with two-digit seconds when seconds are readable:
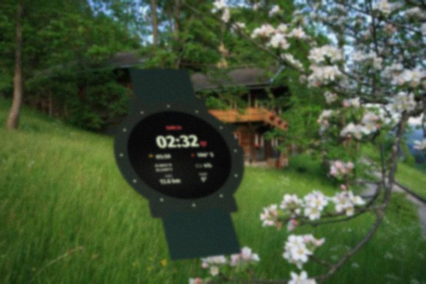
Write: 2,32
